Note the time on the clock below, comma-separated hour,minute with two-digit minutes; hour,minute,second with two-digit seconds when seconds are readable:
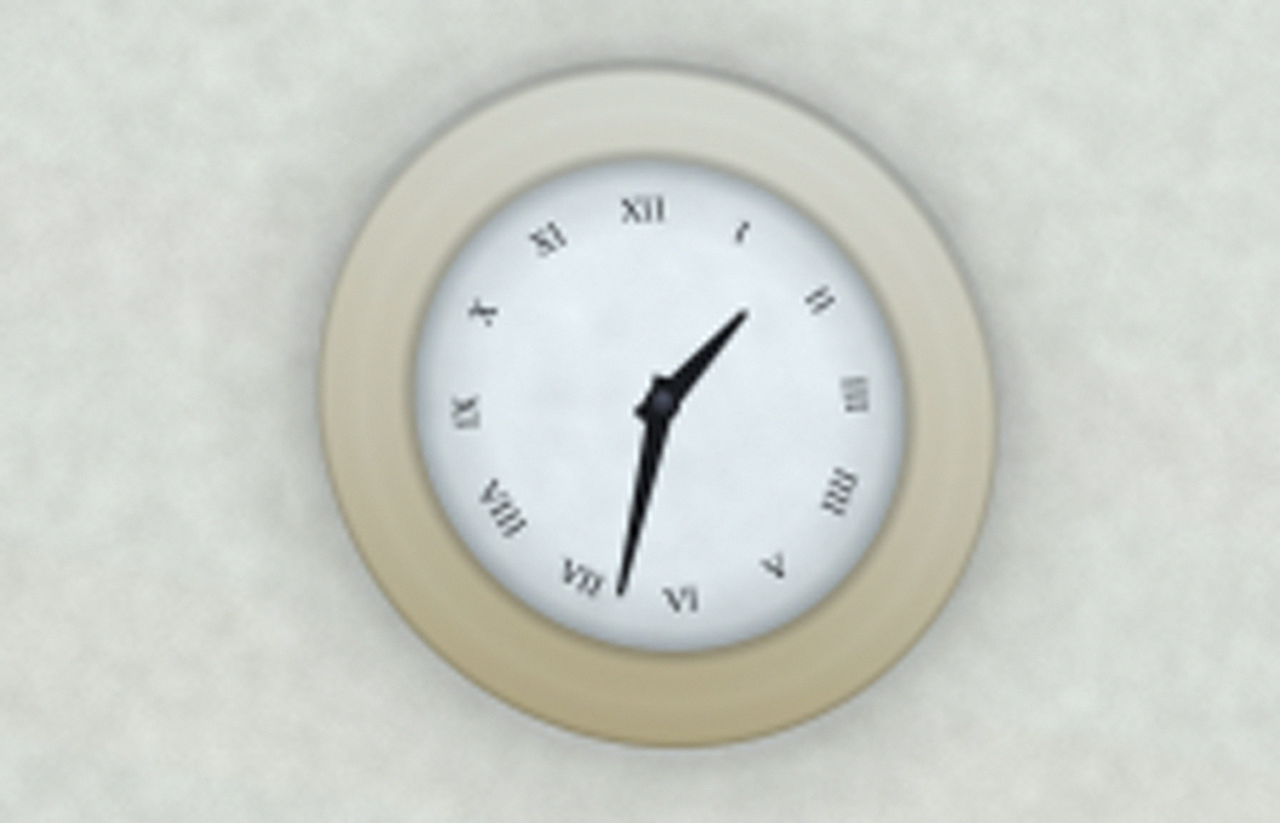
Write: 1,33
